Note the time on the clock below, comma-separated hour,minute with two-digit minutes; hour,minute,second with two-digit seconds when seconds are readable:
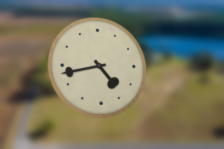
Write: 4,43
